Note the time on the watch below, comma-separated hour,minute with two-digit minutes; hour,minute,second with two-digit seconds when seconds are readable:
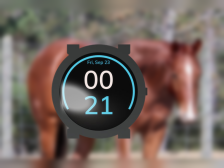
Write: 0,21
